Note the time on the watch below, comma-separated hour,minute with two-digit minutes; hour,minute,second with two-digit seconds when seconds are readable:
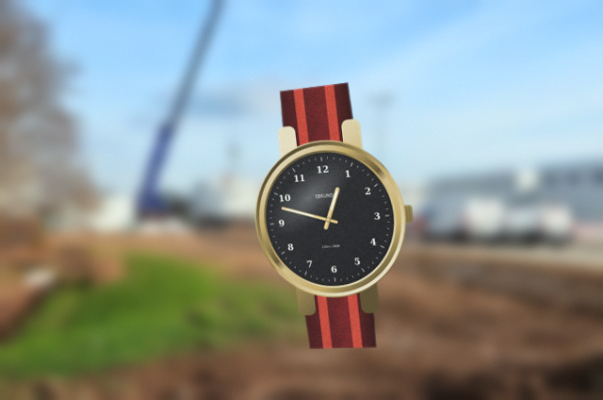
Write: 12,48
